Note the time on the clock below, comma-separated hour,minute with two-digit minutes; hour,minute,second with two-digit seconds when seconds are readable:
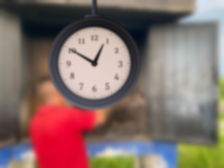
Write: 12,50
